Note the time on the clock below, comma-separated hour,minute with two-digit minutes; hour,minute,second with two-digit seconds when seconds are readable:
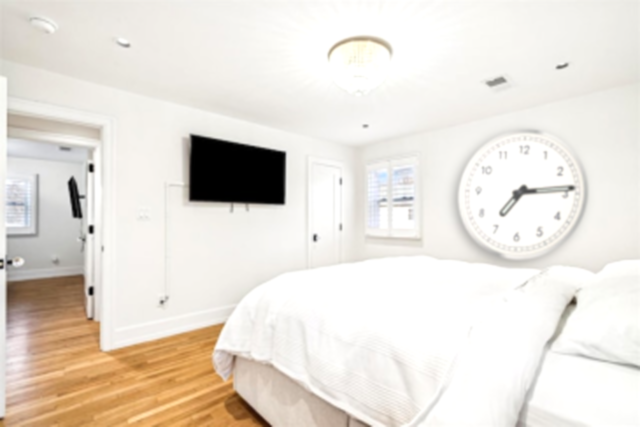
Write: 7,14
